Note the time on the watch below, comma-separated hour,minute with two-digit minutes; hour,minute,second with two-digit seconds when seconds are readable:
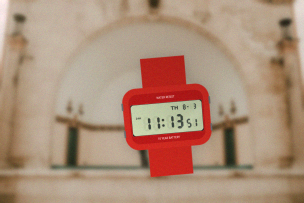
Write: 11,13,51
